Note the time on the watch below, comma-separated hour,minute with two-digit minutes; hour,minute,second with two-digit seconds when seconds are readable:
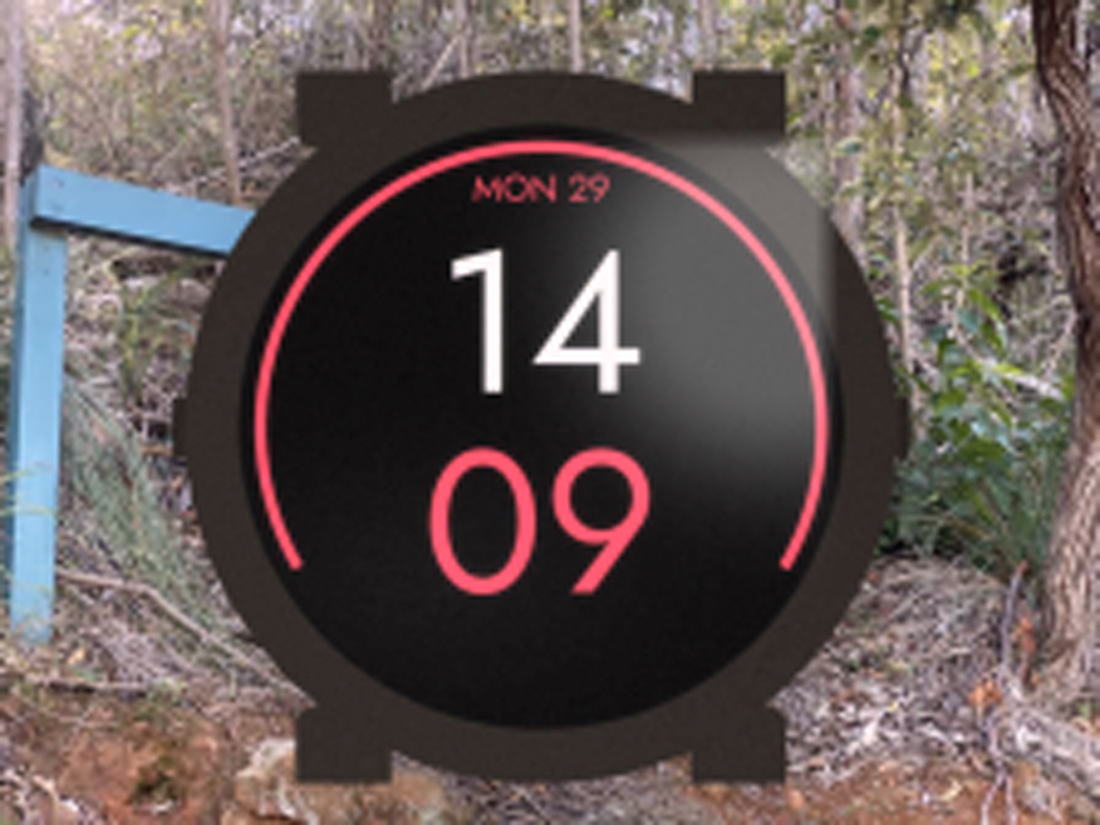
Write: 14,09
